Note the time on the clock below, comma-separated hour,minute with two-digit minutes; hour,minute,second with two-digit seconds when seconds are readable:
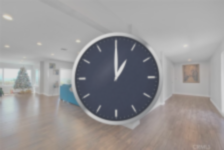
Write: 1,00
